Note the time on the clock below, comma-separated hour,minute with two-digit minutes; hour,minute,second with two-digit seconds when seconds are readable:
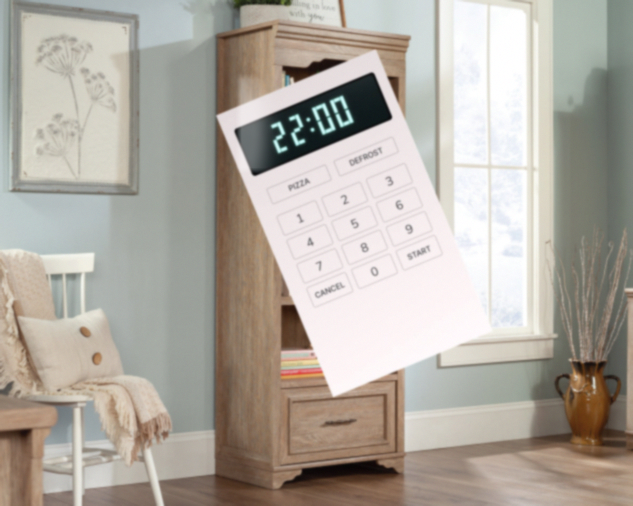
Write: 22,00
